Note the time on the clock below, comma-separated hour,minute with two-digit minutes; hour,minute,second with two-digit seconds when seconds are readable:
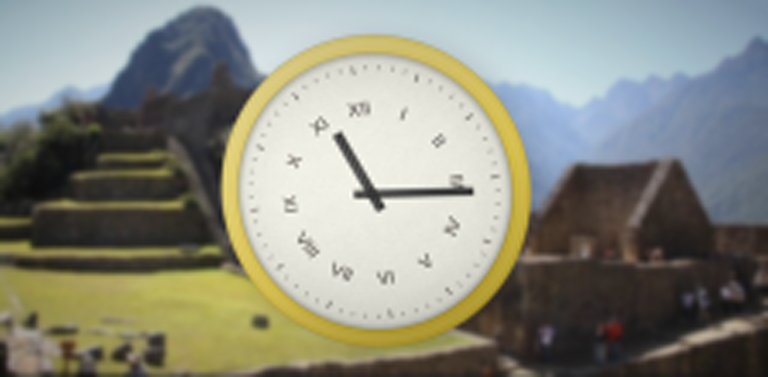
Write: 11,16
